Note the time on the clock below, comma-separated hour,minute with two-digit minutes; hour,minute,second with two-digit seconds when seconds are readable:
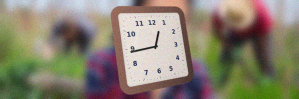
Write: 12,44
